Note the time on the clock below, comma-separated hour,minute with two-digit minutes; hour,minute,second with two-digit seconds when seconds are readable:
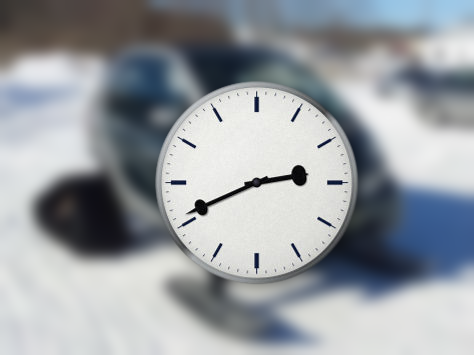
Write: 2,41
